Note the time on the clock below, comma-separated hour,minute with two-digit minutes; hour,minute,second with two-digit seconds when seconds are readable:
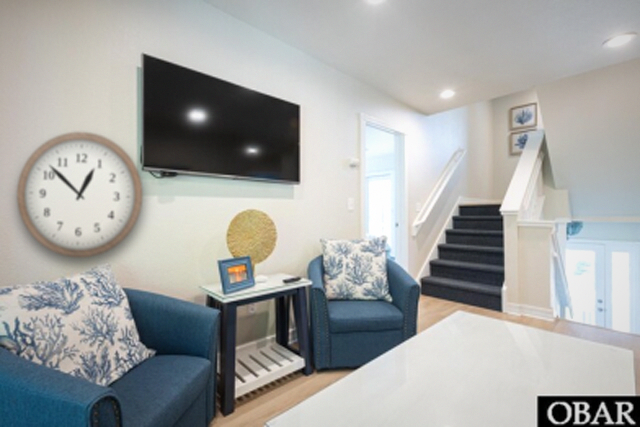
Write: 12,52
